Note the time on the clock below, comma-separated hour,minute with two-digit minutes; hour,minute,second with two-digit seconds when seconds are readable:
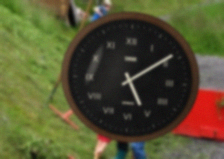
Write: 5,09
